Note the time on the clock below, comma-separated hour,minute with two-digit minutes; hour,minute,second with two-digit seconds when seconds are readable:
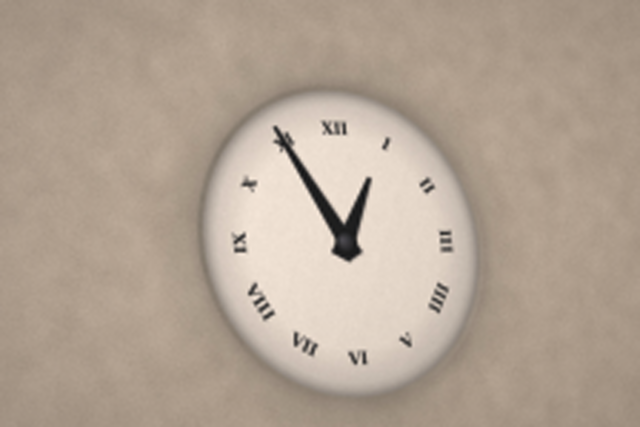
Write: 12,55
